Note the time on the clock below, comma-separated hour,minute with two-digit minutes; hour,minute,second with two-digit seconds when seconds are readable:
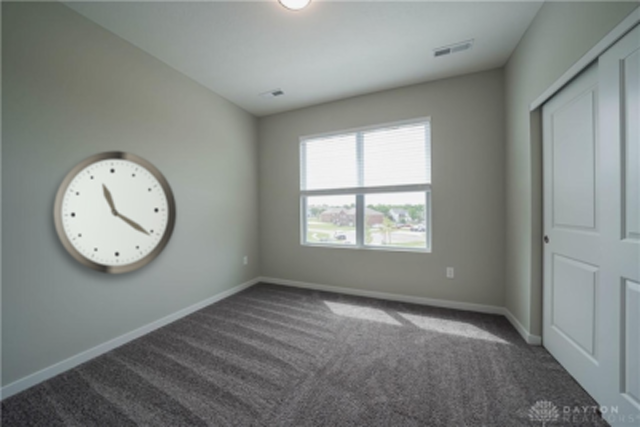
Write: 11,21
